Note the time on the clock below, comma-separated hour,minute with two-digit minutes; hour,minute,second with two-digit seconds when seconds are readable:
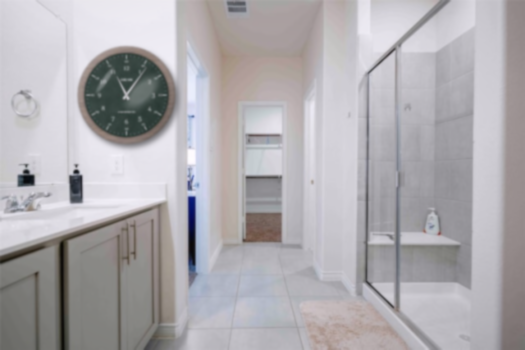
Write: 11,06
